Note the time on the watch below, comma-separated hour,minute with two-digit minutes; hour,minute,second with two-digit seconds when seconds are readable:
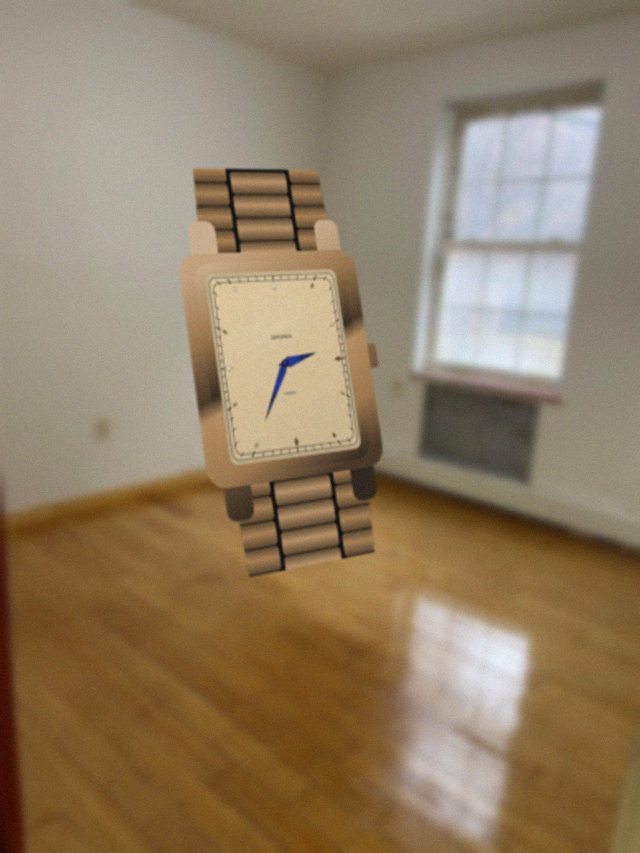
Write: 2,35
